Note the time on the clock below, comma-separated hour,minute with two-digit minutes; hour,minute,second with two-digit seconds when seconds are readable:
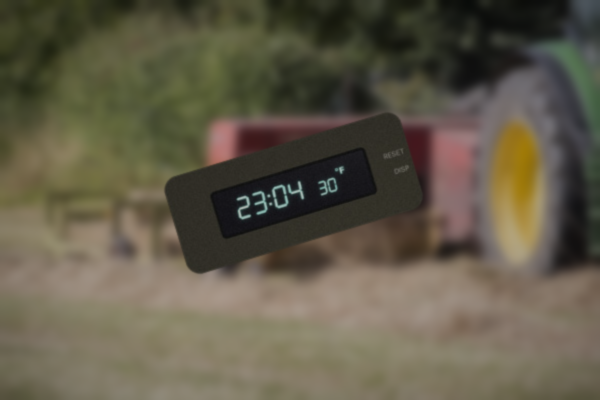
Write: 23,04
